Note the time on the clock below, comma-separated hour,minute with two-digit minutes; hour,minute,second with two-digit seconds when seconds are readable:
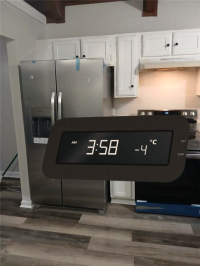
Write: 3,58
